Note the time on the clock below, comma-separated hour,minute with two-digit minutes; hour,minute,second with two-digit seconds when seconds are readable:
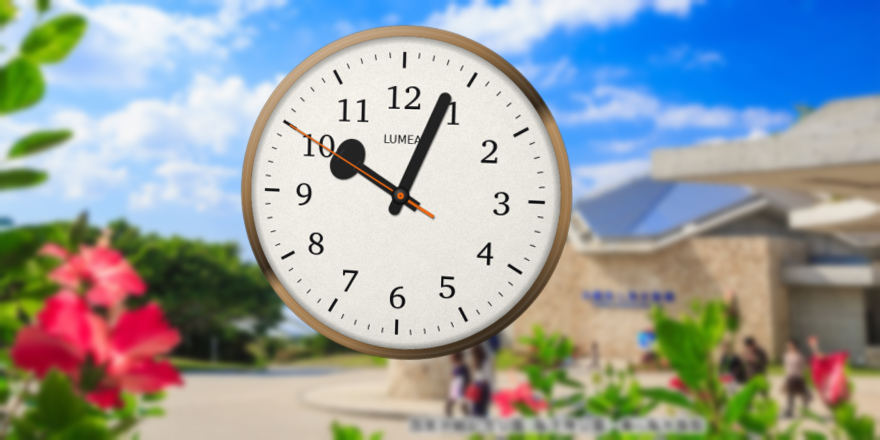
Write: 10,03,50
